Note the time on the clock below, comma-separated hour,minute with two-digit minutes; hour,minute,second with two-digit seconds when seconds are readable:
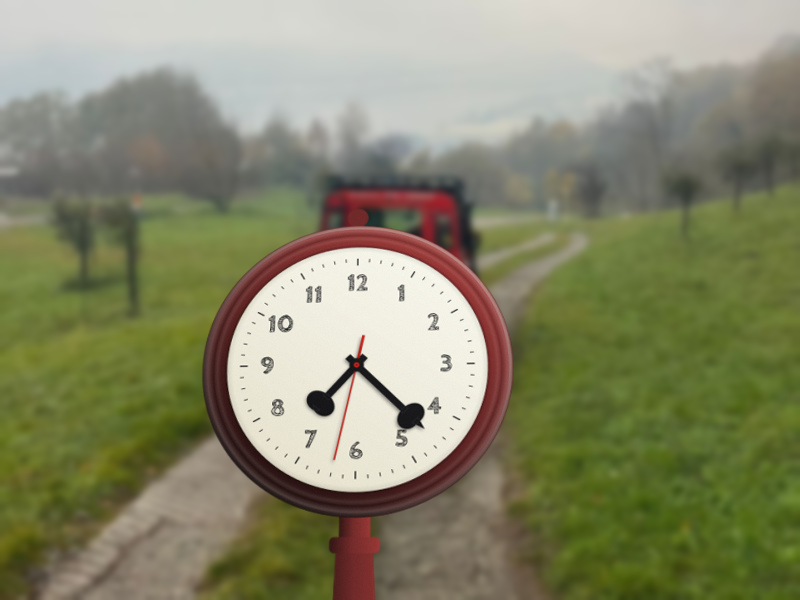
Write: 7,22,32
